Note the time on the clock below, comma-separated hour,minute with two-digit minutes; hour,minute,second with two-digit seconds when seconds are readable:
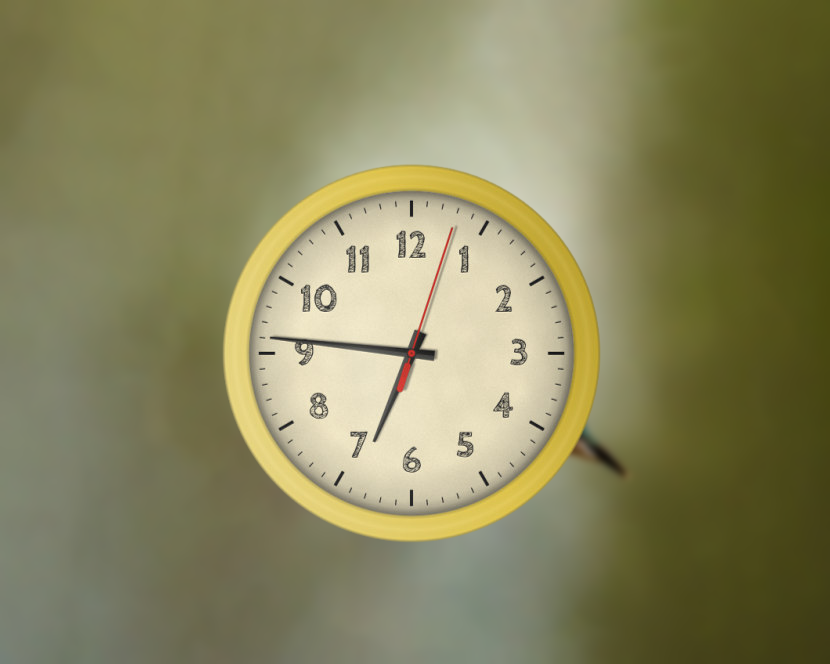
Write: 6,46,03
